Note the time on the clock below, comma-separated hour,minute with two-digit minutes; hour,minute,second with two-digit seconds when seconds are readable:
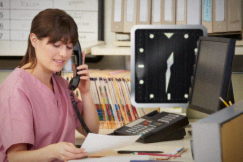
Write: 12,31
